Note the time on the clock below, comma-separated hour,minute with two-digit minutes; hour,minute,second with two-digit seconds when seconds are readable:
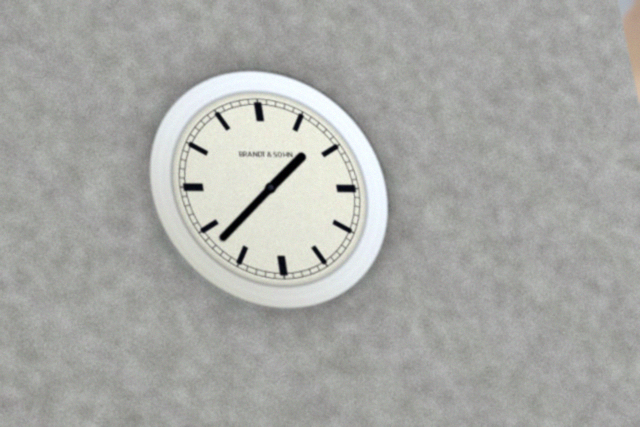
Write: 1,38
